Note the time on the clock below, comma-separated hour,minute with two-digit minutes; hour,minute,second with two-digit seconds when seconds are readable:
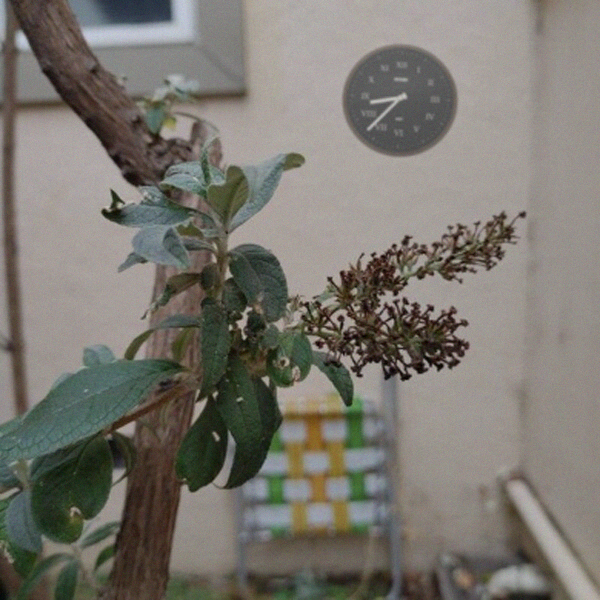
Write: 8,37
